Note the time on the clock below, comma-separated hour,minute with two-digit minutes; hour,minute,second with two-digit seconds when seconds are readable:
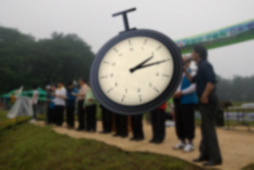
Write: 2,15
